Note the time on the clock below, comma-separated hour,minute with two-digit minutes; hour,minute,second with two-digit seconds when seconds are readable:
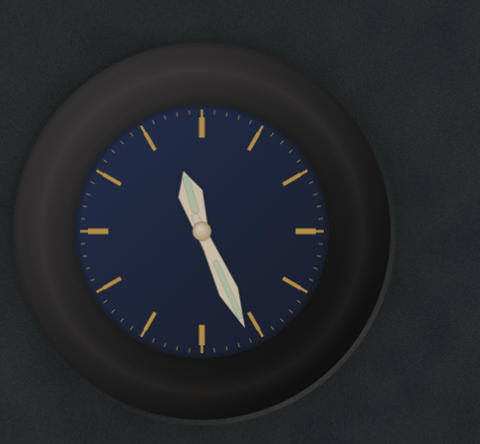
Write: 11,26
